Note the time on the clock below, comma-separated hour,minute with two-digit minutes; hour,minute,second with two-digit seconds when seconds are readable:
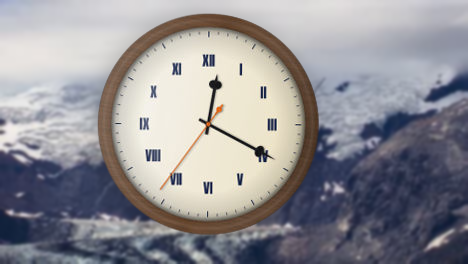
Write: 12,19,36
